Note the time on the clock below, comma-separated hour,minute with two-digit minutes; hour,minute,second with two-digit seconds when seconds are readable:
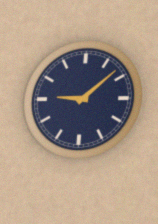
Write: 9,08
